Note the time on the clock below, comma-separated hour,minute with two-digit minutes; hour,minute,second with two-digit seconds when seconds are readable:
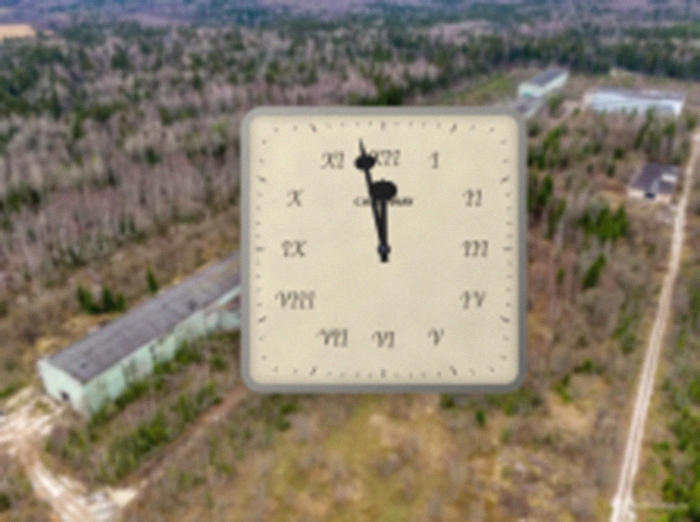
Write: 11,58
